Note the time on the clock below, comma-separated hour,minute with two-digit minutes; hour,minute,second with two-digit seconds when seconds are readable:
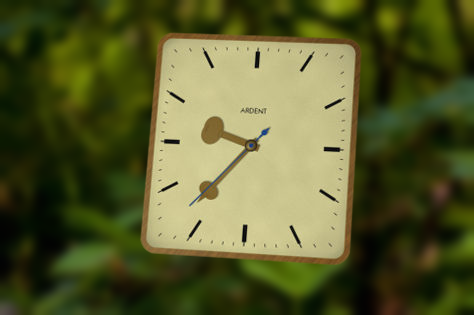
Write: 9,36,37
